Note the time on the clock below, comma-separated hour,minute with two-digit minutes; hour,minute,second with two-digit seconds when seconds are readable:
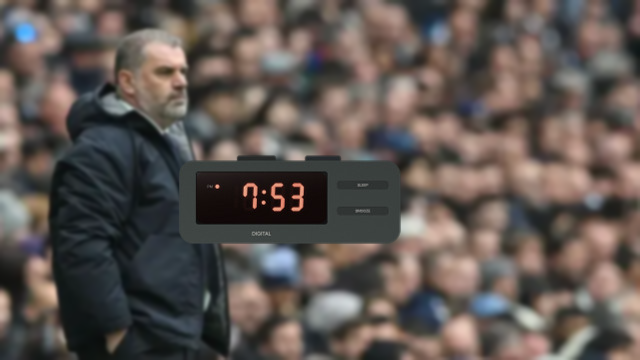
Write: 7,53
